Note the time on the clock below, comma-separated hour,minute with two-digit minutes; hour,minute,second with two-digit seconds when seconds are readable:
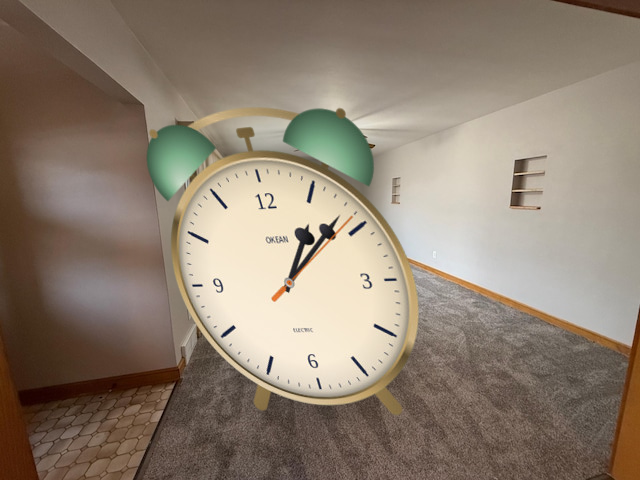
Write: 1,08,09
